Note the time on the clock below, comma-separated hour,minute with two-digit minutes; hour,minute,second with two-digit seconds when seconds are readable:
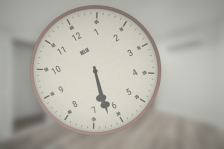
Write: 6,32
